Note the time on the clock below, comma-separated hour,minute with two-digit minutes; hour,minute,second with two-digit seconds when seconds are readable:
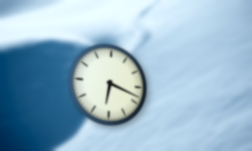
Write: 6,18
